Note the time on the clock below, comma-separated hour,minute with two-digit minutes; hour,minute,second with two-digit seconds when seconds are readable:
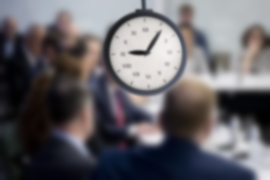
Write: 9,06
